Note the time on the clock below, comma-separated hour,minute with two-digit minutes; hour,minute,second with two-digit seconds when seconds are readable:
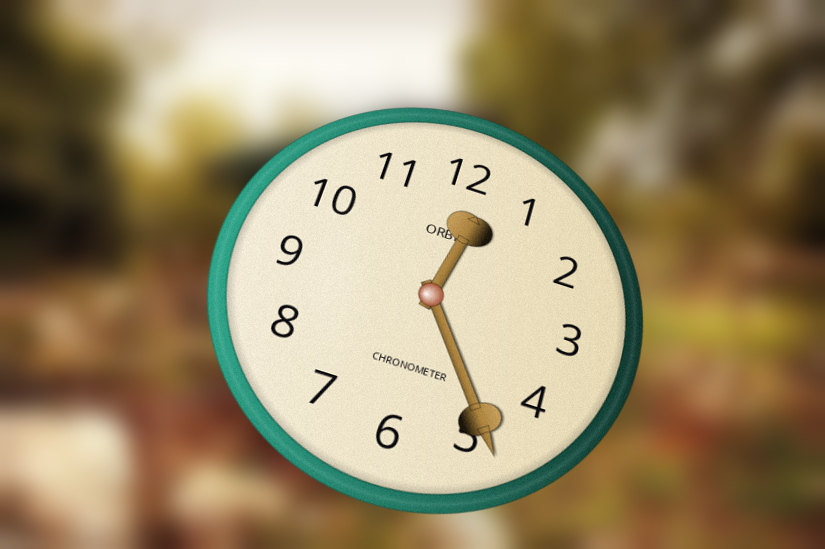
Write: 12,24
